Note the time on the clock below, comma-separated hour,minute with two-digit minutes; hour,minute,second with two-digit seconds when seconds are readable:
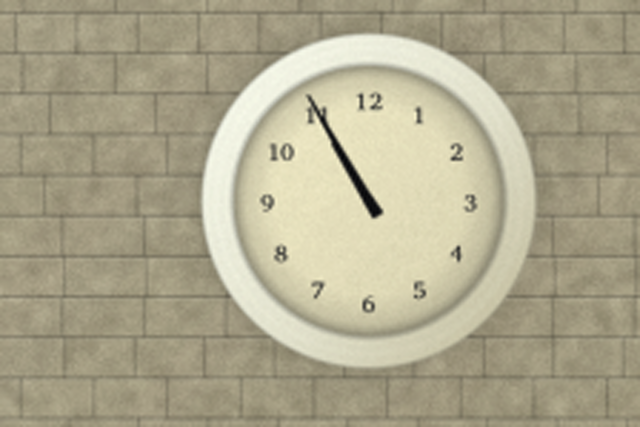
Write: 10,55
